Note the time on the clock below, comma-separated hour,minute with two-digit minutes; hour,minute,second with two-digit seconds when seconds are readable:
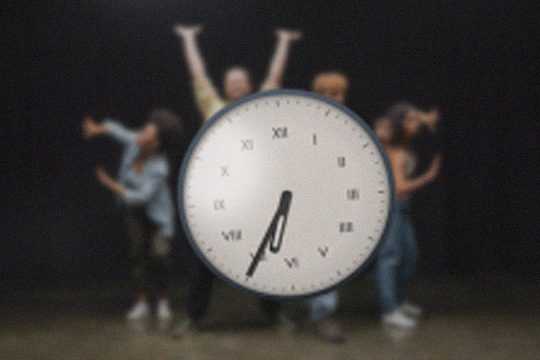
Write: 6,35
